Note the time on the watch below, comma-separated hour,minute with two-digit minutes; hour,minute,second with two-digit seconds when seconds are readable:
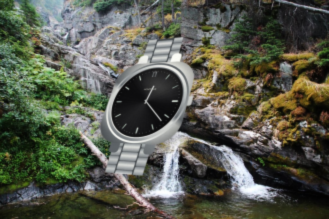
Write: 12,22
